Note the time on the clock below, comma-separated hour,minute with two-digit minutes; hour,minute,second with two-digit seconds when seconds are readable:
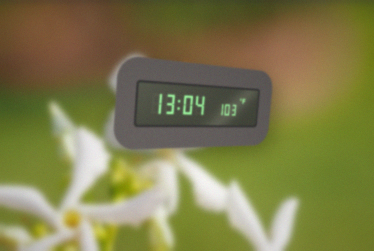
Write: 13,04
